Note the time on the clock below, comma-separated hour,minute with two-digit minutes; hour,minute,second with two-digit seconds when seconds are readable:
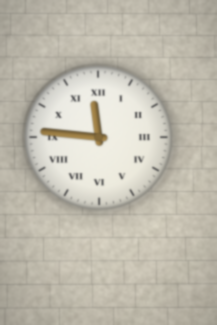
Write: 11,46
